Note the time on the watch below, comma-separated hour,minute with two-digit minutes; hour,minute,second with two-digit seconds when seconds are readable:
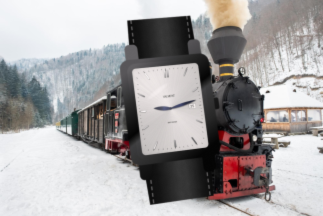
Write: 9,13
